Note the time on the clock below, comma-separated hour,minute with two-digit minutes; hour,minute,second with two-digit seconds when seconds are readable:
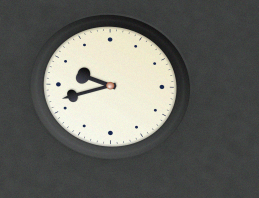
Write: 9,42
